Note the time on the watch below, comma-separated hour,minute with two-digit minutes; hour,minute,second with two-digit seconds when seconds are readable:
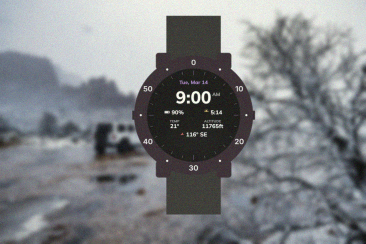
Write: 9,00
